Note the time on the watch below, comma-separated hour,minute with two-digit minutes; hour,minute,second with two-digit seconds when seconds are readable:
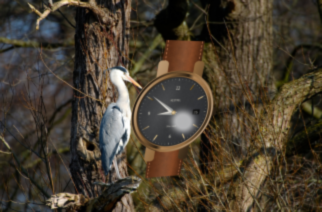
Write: 8,51
